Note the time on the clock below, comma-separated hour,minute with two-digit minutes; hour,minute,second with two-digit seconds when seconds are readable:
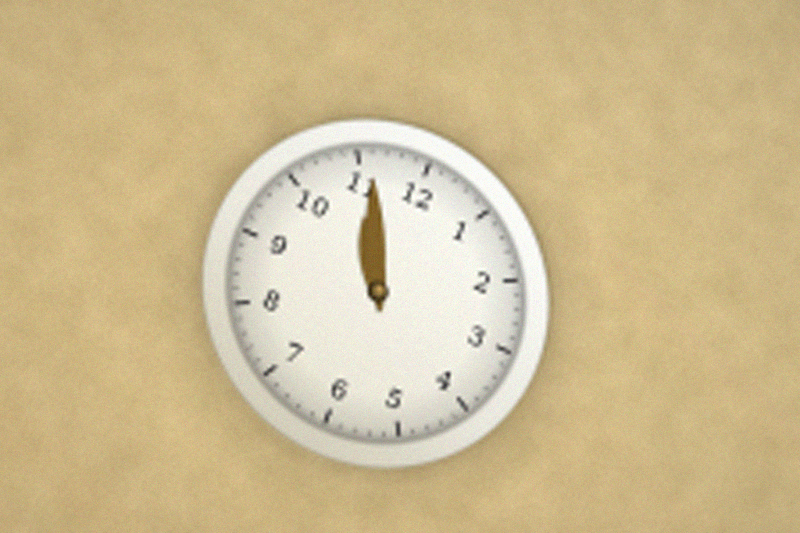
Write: 10,56
